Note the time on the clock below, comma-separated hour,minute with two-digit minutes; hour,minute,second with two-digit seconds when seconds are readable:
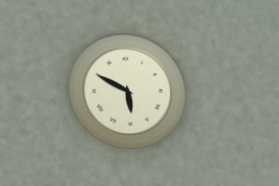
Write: 5,50
